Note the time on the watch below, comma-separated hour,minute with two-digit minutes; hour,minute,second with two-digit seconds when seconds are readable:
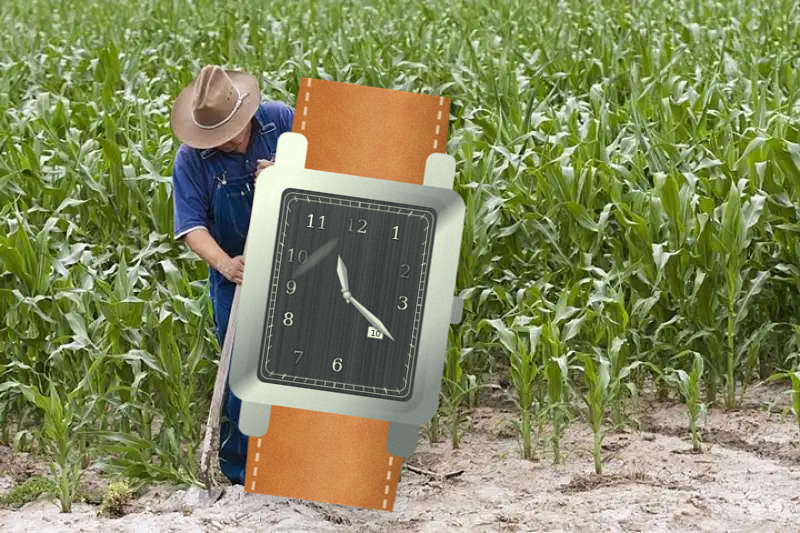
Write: 11,21
